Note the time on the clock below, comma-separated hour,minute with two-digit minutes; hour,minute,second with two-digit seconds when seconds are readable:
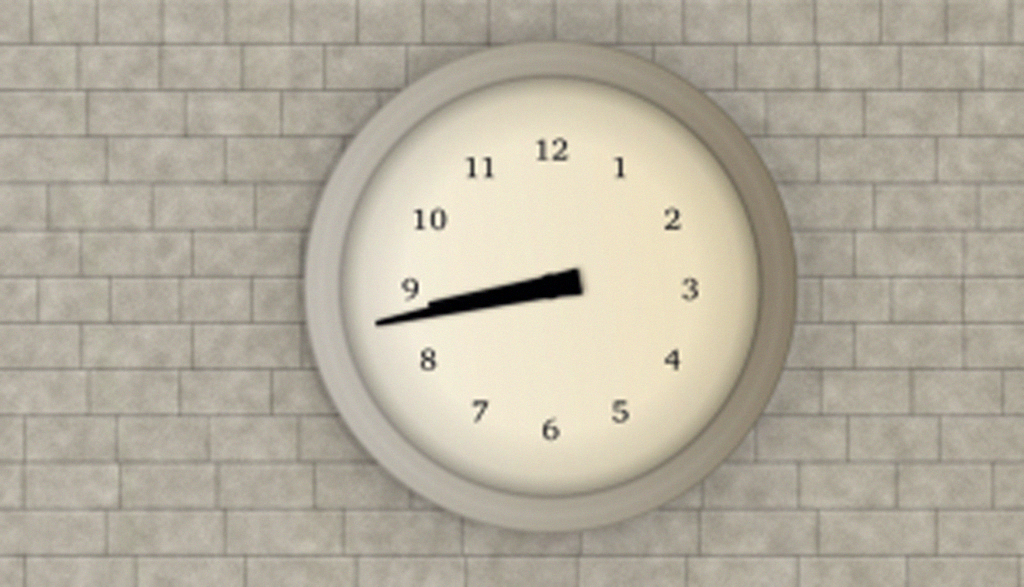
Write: 8,43
